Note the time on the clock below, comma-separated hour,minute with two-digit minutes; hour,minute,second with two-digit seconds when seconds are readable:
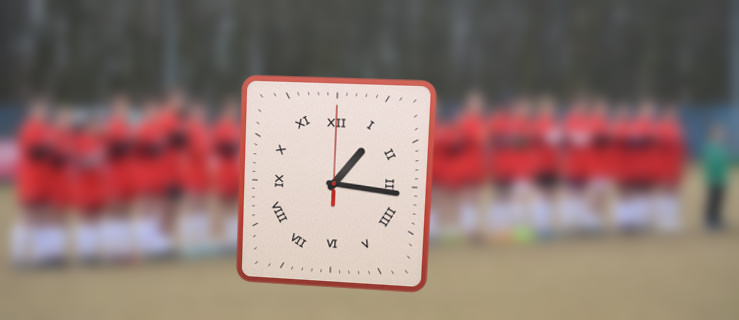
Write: 1,16,00
